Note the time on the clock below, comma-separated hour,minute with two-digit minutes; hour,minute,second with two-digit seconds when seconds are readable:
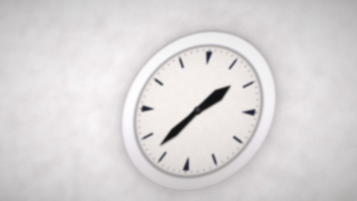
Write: 1,37
